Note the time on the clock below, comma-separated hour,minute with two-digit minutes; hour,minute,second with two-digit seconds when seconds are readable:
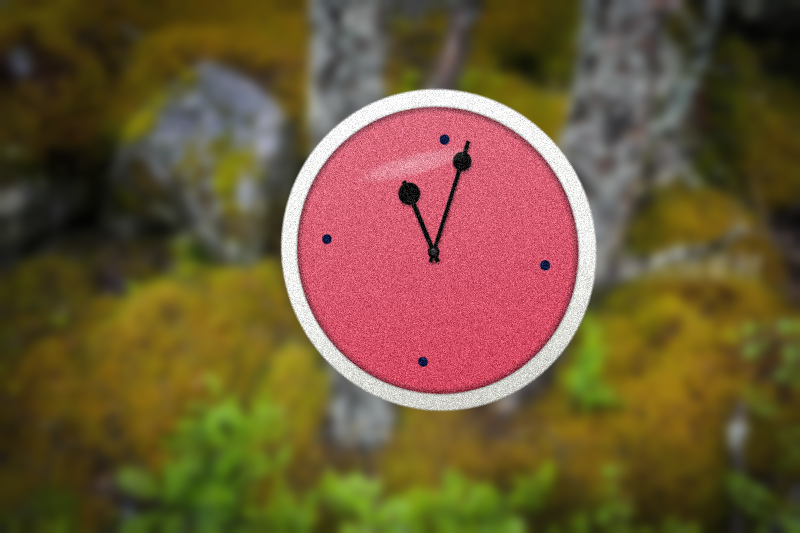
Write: 11,02
